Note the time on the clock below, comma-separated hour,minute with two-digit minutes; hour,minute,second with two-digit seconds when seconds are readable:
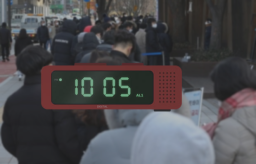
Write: 10,05
